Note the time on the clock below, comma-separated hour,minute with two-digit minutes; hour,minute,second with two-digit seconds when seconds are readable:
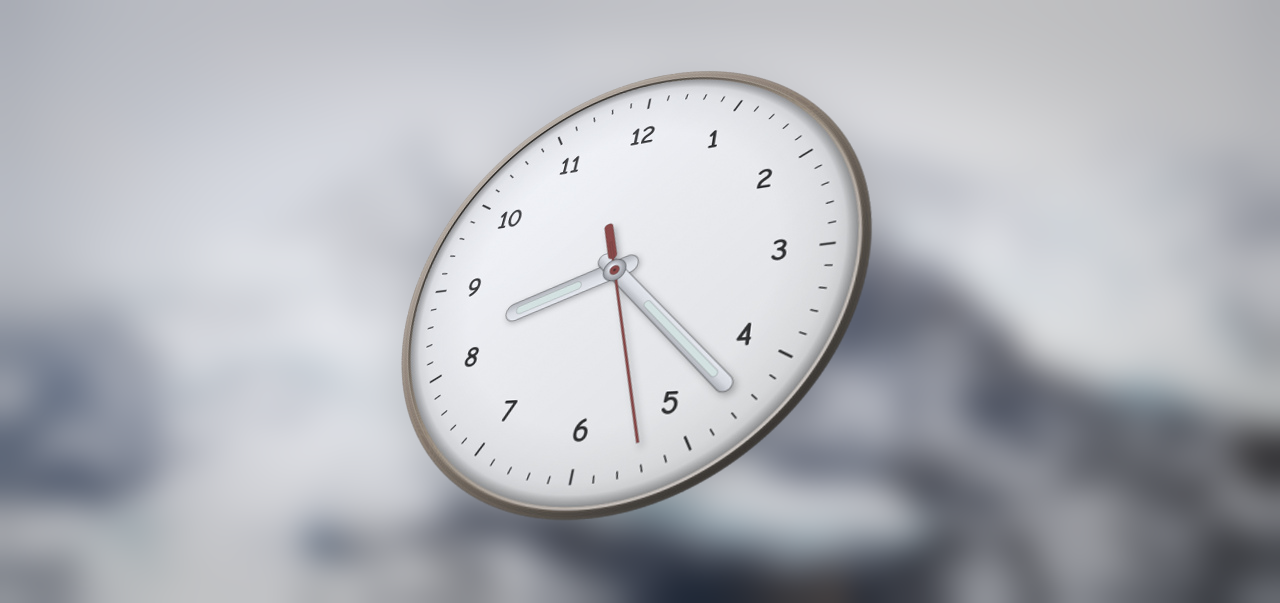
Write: 8,22,27
